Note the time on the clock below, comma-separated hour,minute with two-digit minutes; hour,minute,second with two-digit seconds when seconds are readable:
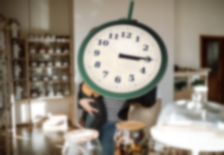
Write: 3,15
